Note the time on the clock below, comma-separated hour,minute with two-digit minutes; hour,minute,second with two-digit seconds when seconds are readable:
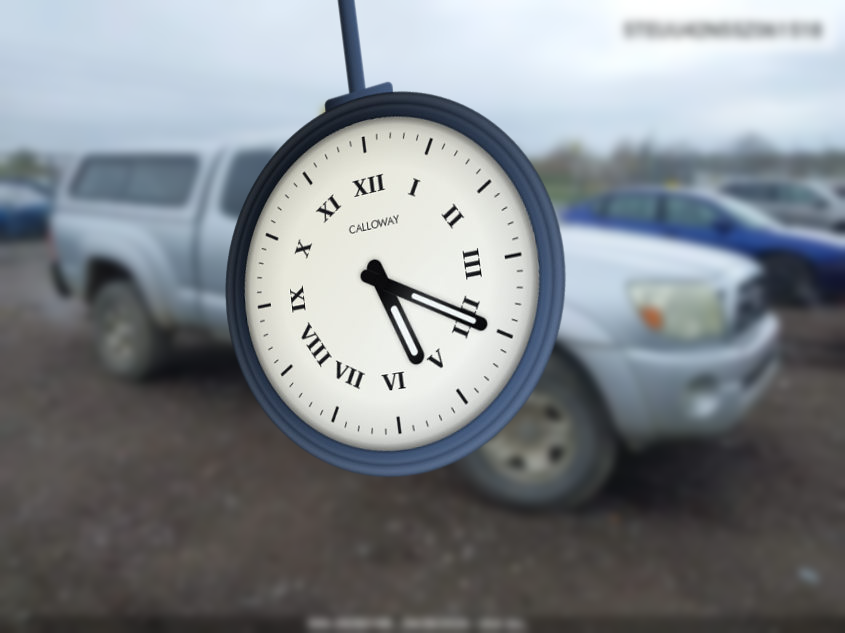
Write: 5,20
